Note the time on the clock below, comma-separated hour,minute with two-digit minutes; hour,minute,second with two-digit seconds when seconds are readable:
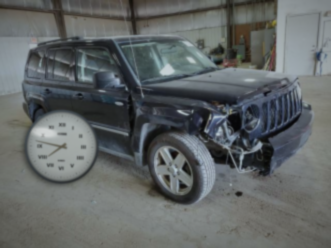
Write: 7,47
